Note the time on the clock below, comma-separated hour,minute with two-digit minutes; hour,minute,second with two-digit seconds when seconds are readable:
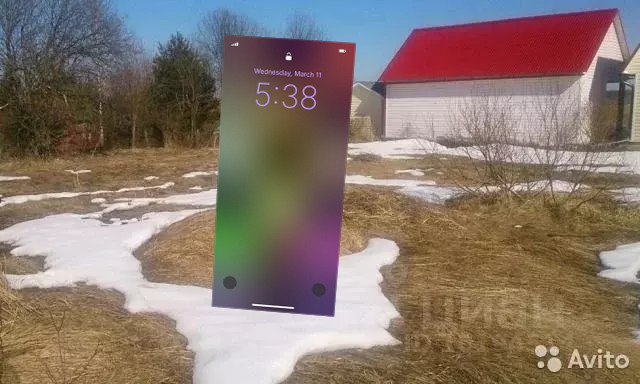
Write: 5,38
